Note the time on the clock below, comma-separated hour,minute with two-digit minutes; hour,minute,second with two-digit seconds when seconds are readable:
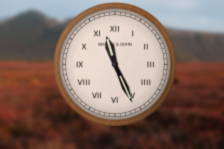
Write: 11,26
